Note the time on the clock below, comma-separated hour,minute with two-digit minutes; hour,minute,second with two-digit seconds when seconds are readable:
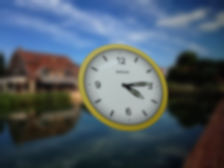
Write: 4,14
